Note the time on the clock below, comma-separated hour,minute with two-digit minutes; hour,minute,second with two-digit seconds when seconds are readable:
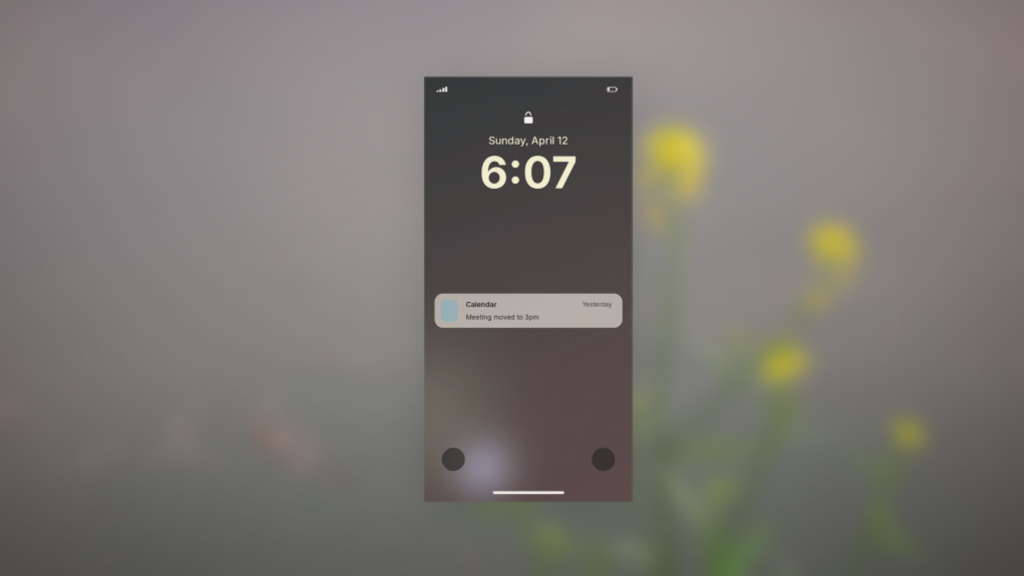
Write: 6,07
